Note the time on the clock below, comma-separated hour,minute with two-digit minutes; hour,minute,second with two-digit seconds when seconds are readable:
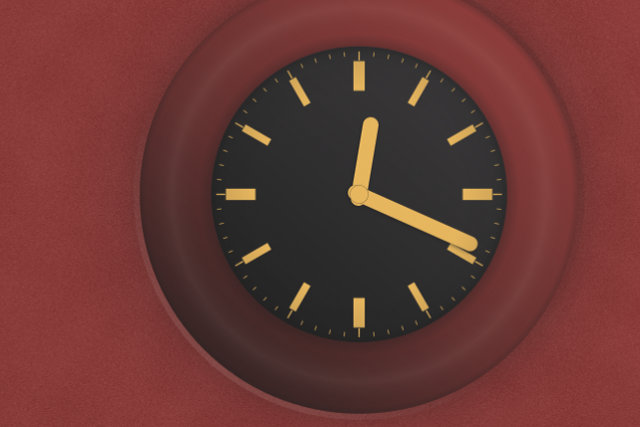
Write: 12,19
